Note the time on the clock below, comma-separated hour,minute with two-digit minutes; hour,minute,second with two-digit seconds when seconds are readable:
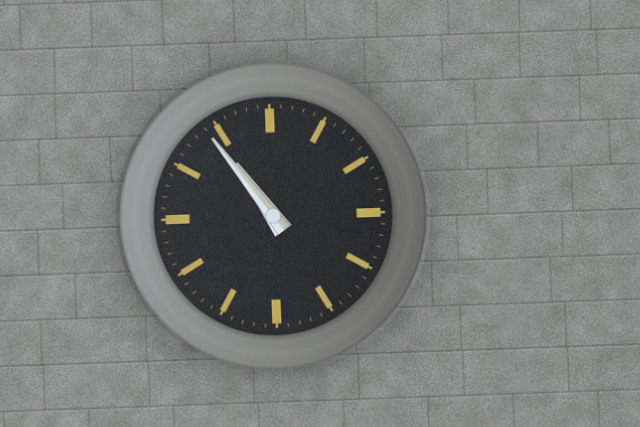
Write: 10,54
